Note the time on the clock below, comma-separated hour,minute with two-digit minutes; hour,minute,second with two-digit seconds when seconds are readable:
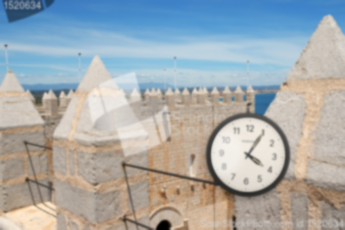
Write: 4,05
